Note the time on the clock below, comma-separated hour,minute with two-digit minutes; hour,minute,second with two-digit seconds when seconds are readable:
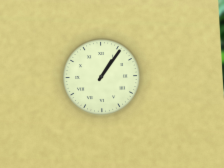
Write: 1,06
